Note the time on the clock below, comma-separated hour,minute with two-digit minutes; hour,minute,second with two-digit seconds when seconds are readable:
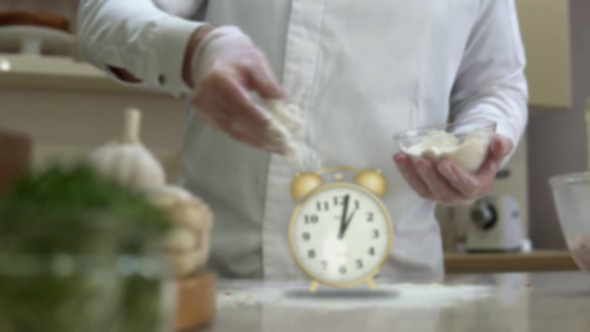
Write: 1,02
